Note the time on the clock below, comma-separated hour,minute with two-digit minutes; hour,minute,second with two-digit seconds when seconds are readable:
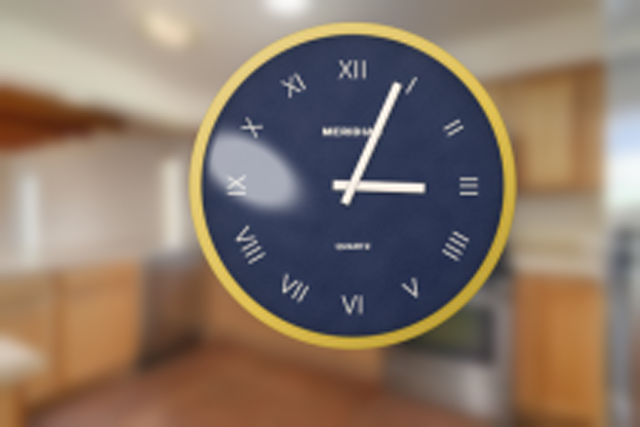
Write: 3,04
